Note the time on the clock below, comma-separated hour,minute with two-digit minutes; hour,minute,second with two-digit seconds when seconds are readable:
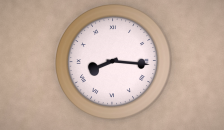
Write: 8,16
